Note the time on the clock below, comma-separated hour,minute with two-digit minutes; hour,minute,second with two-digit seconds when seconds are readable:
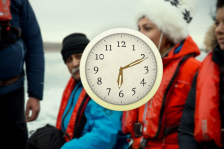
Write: 6,11
